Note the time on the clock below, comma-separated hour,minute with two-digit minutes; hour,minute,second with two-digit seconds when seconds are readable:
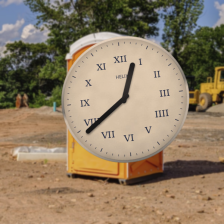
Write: 12,39
